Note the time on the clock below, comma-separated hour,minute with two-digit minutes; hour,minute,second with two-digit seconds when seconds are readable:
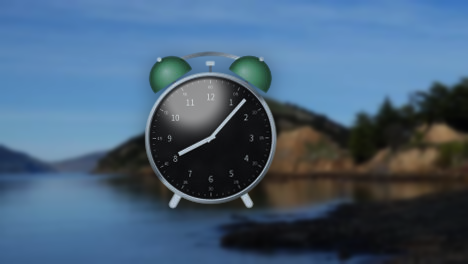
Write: 8,07
